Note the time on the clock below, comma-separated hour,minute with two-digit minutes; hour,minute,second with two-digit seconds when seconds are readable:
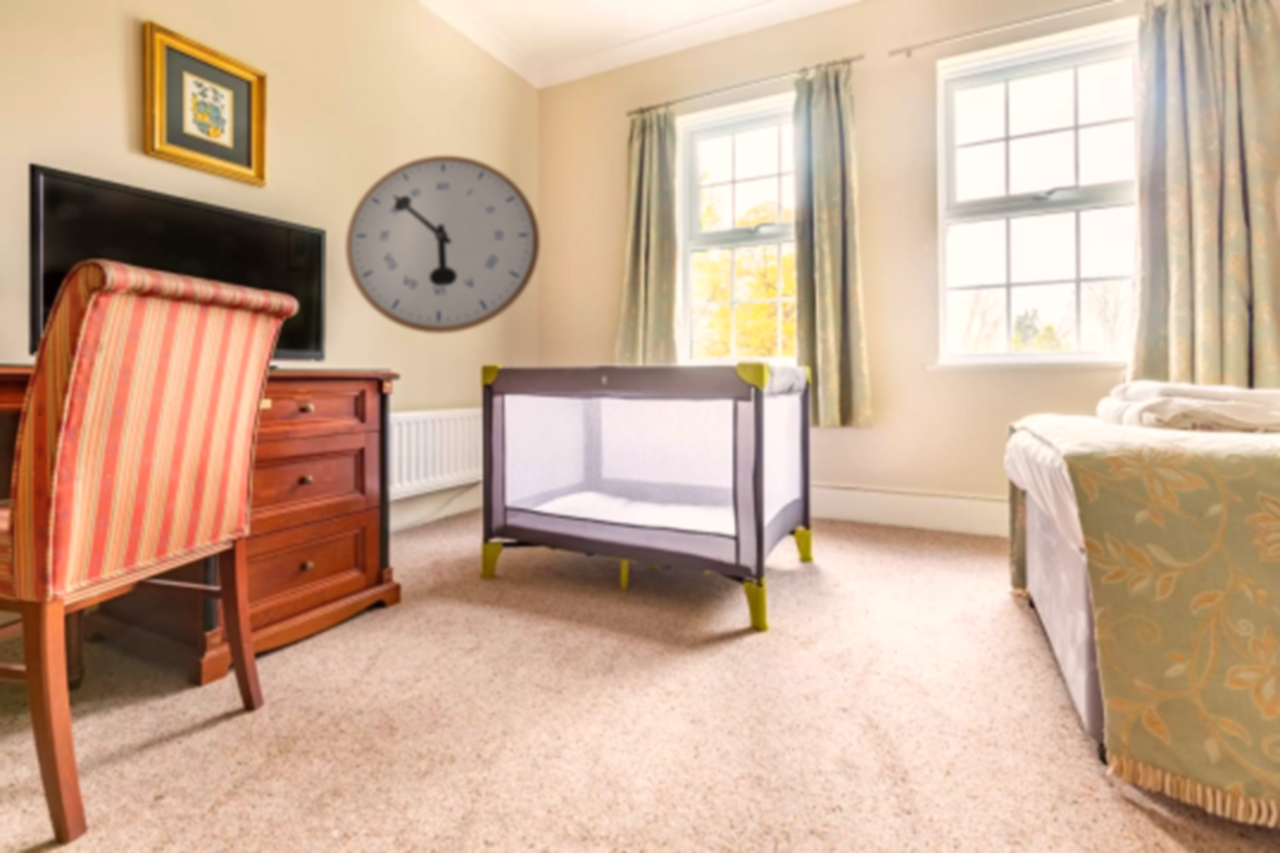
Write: 5,52
